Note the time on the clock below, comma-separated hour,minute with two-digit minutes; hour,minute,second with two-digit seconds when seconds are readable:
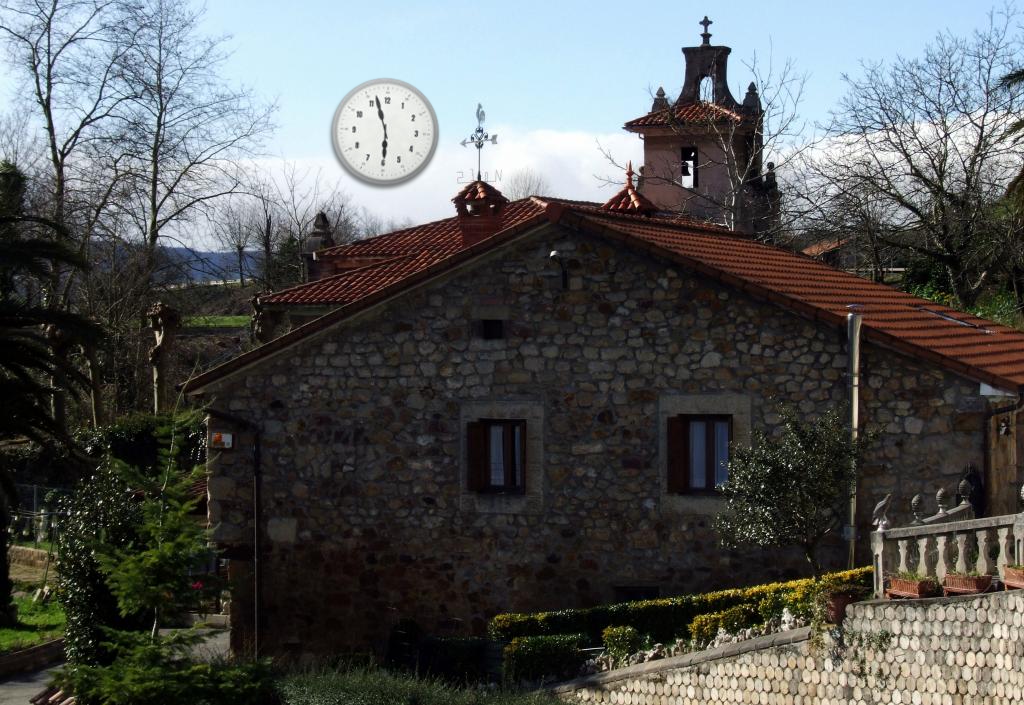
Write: 5,57
